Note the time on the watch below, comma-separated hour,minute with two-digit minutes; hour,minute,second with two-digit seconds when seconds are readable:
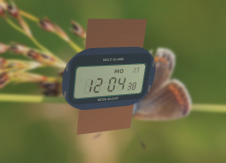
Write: 12,04,38
